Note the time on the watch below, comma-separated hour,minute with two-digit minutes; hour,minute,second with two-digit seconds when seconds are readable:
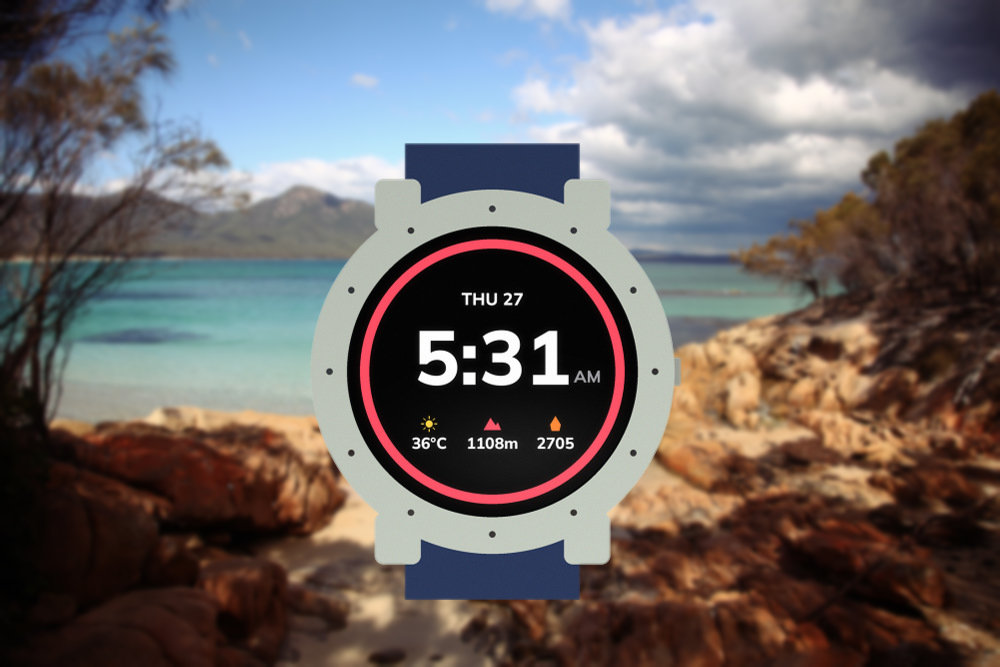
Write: 5,31
